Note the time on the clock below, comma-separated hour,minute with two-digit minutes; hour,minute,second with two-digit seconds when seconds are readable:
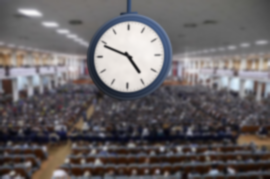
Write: 4,49
